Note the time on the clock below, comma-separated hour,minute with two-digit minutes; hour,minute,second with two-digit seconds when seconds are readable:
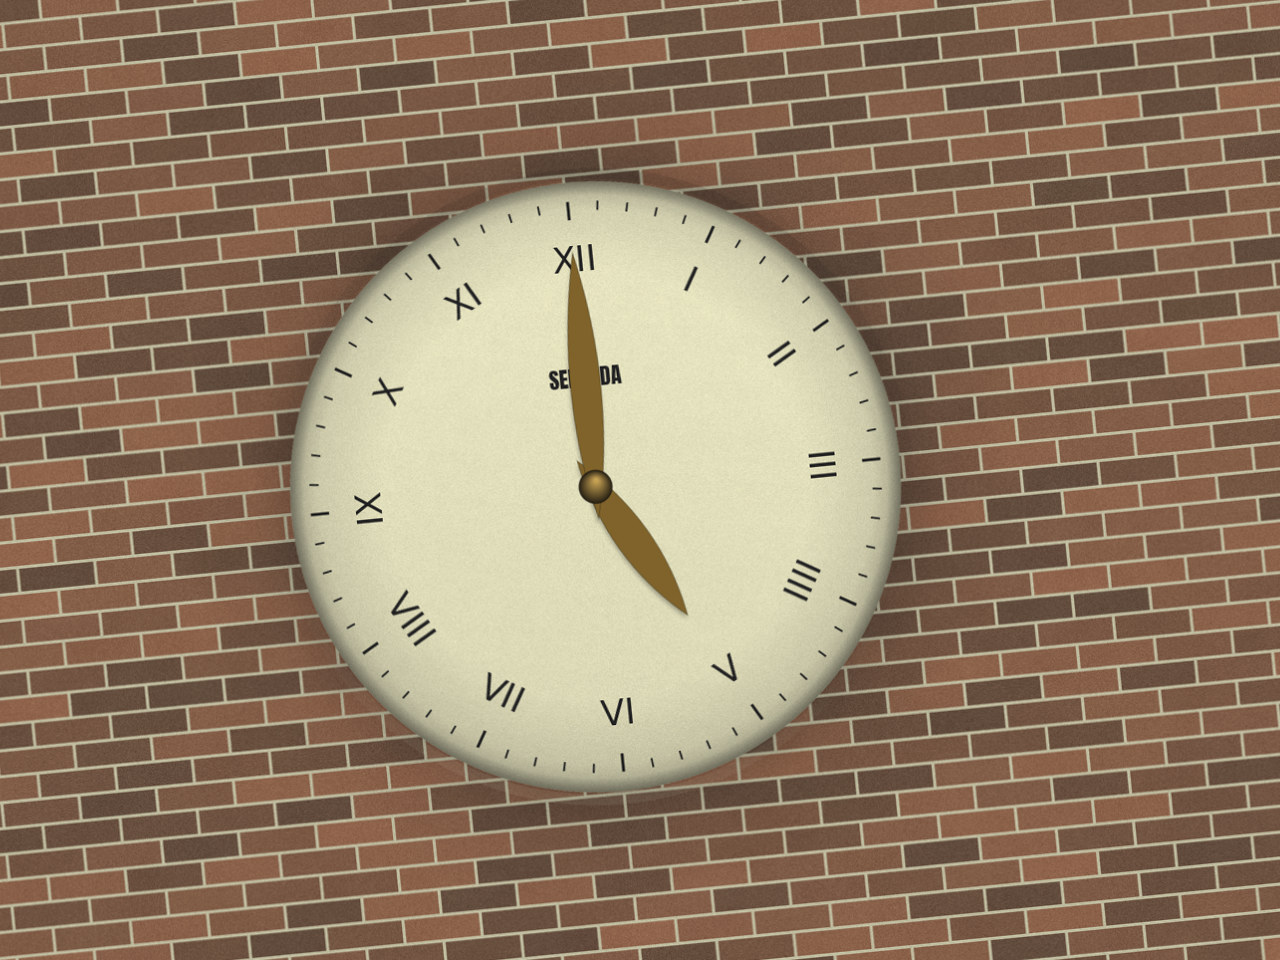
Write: 5,00
